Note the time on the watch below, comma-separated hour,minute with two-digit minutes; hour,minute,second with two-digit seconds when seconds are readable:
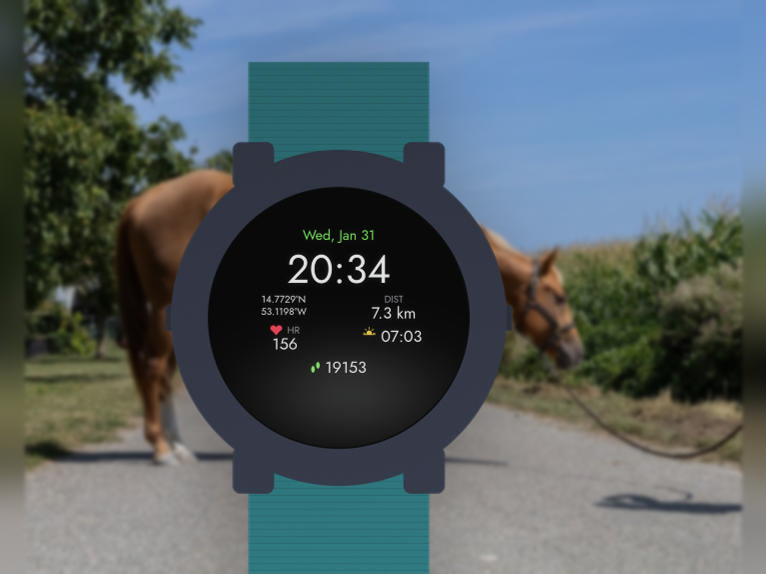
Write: 20,34
